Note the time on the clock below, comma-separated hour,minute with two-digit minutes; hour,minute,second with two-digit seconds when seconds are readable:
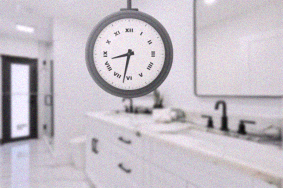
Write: 8,32
